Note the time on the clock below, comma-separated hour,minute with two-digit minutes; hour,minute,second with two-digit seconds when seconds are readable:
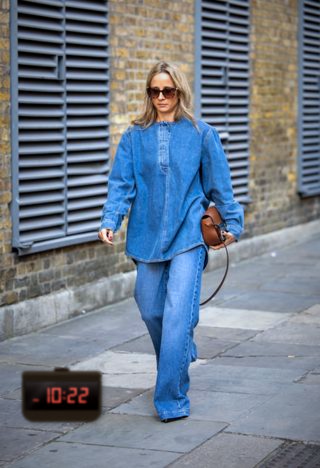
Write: 10,22
